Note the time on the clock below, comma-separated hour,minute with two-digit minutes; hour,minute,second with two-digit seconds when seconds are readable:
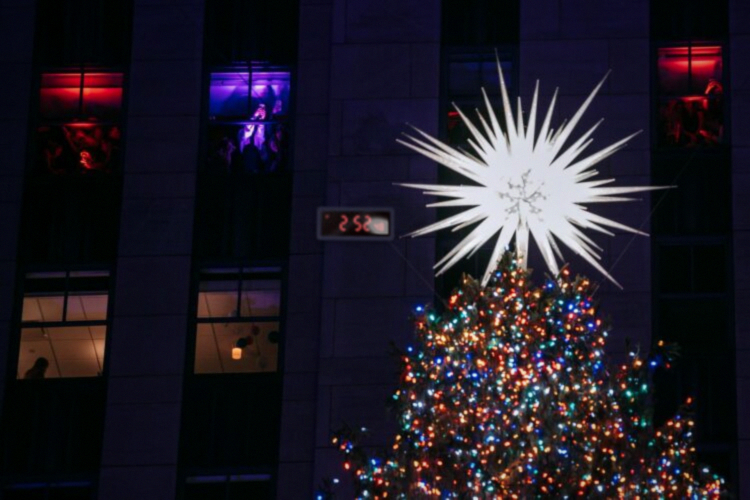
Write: 2,52
